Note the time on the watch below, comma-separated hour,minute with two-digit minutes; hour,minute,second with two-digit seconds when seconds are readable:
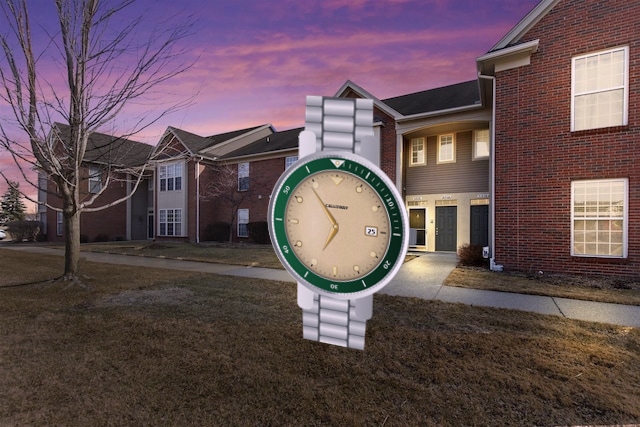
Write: 6,54
